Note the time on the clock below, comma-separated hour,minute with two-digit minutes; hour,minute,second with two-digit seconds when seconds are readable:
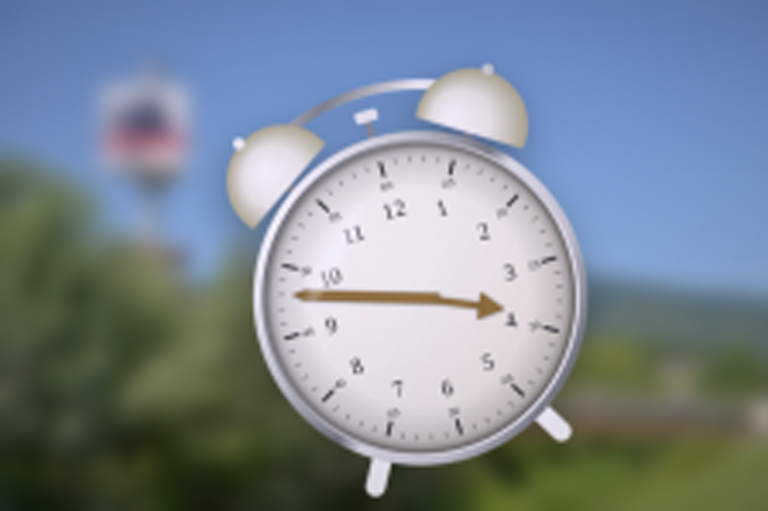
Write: 3,48
